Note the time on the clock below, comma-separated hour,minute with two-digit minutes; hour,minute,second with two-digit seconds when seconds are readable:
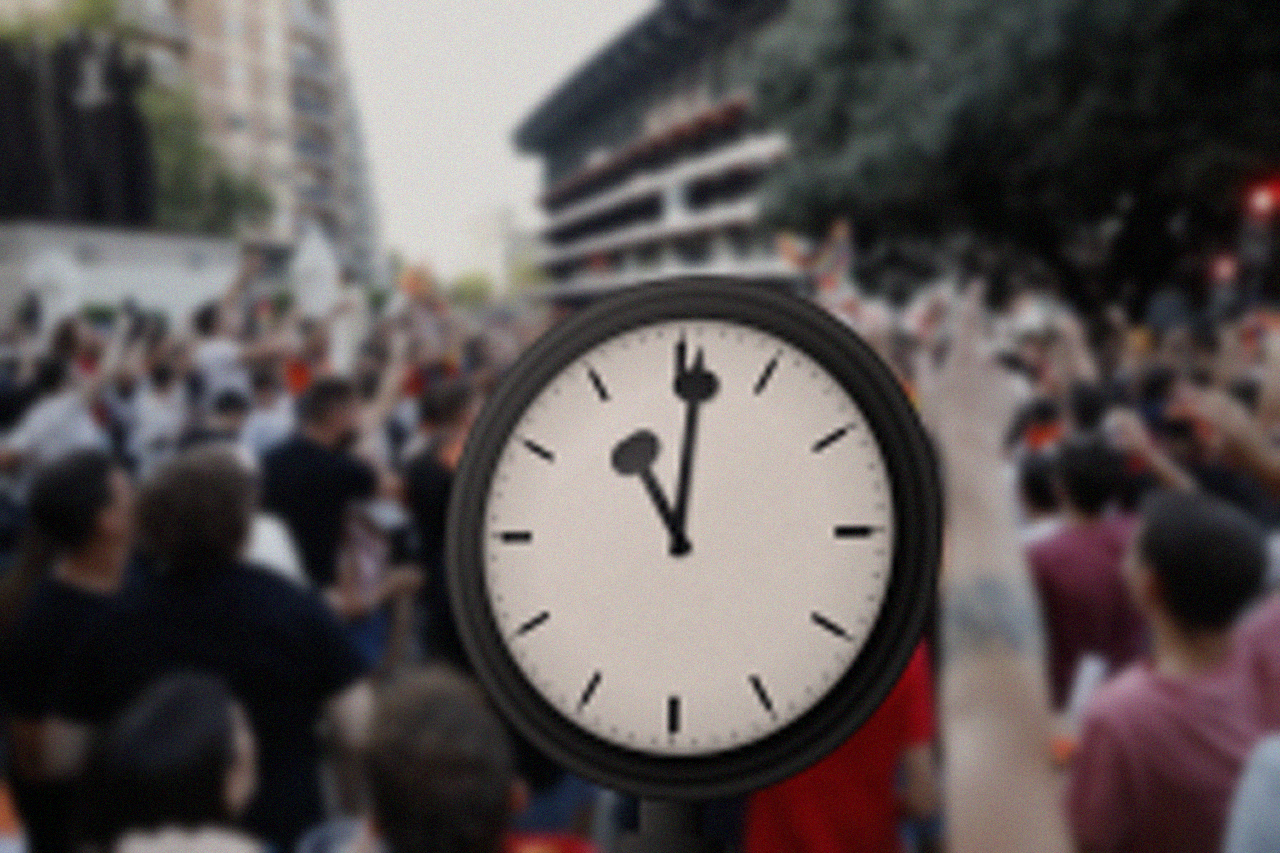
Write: 11,01
